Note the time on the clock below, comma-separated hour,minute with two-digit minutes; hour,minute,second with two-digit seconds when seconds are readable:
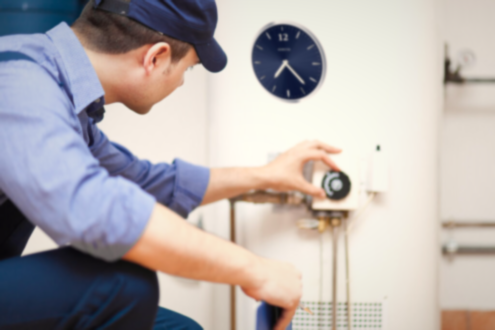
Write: 7,23
